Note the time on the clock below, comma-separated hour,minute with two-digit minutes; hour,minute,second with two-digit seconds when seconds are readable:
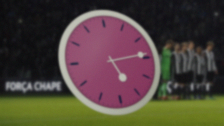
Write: 5,14
